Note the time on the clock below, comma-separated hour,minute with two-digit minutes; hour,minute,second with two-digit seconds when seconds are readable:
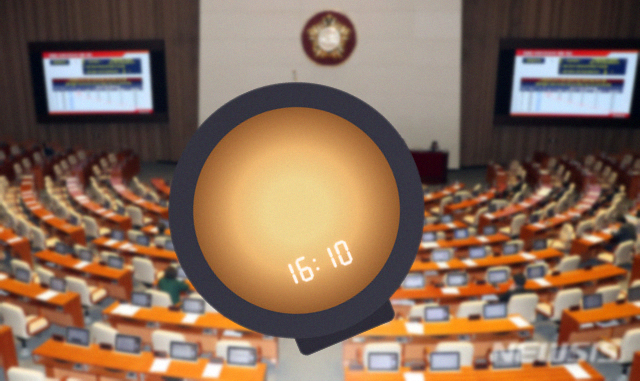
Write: 16,10
